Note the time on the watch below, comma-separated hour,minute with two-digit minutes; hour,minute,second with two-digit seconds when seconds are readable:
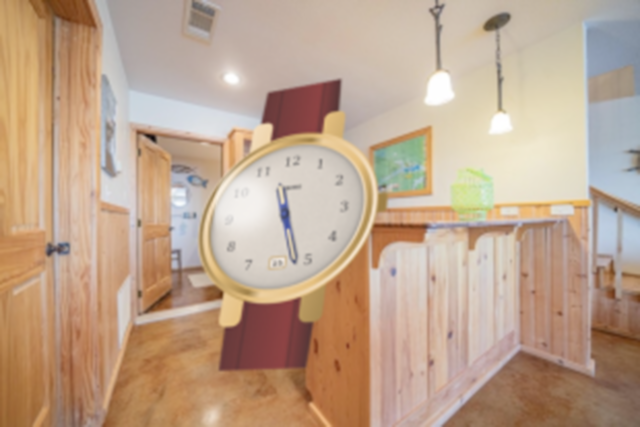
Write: 11,27
